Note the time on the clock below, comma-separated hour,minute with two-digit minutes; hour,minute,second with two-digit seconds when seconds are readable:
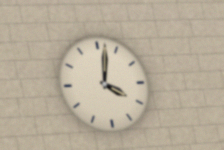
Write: 4,02
